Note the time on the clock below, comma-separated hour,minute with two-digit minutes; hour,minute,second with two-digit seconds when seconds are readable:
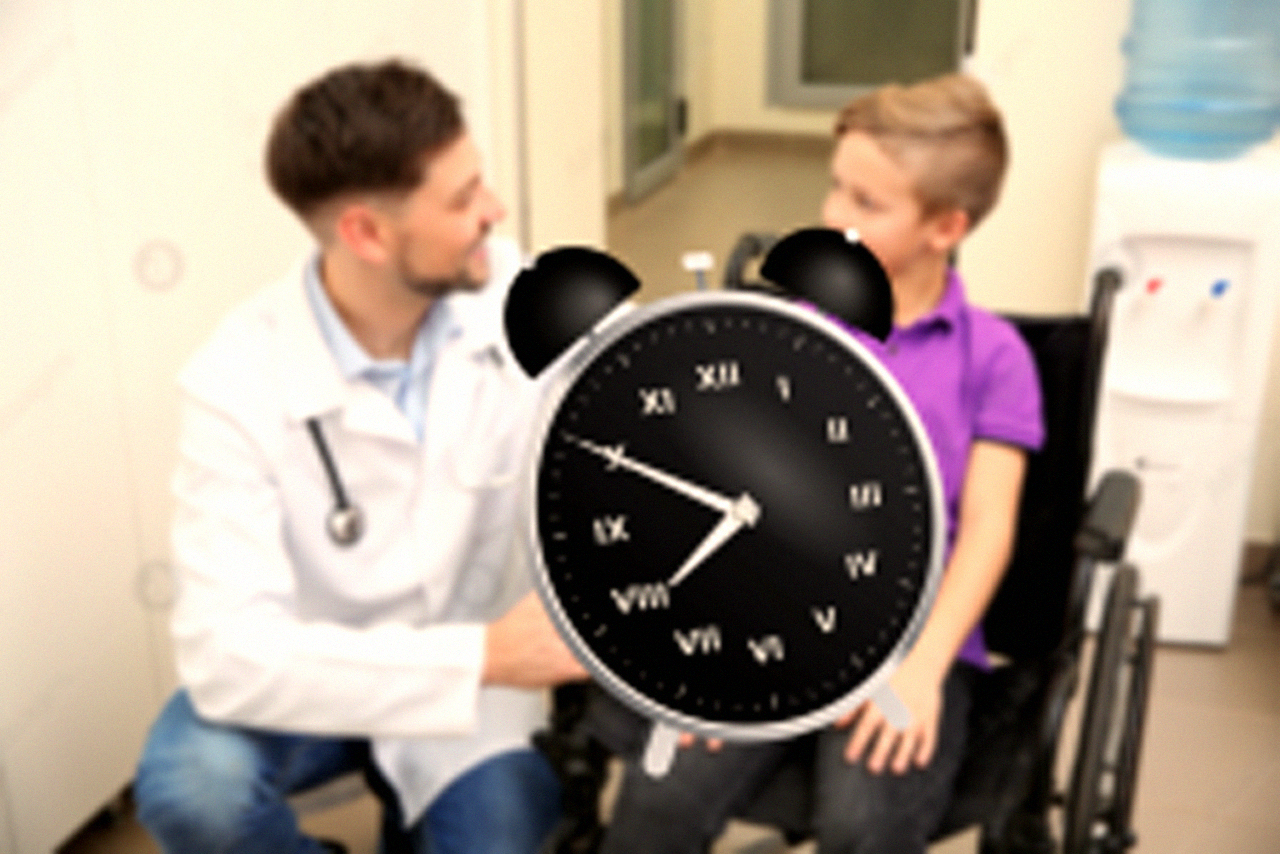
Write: 7,50
